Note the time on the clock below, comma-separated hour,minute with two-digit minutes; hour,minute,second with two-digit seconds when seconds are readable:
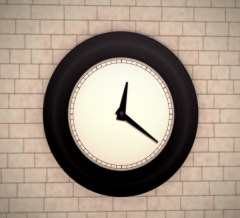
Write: 12,21
